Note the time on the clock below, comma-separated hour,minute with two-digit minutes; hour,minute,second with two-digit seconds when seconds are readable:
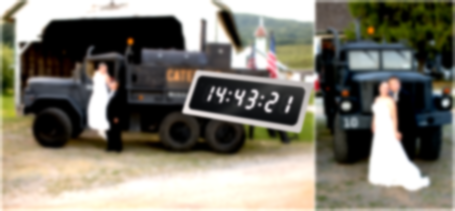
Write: 14,43,21
